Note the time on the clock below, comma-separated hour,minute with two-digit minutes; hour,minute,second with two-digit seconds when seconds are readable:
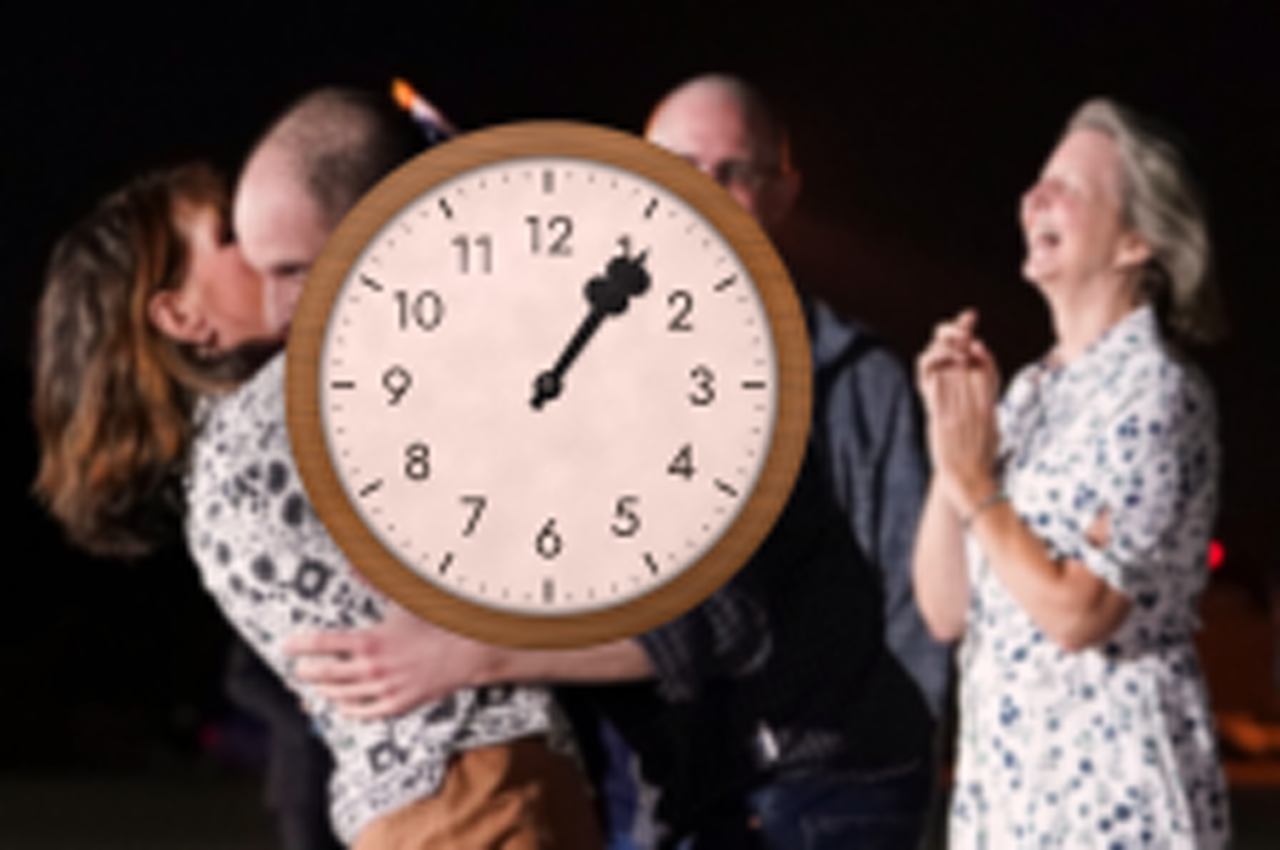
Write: 1,06
